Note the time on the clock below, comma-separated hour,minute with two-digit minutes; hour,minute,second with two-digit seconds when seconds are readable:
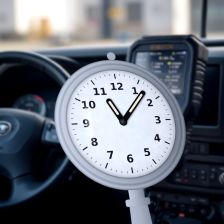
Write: 11,07
